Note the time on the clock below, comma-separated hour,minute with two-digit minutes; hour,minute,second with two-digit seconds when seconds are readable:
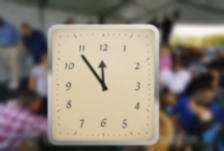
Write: 11,54
